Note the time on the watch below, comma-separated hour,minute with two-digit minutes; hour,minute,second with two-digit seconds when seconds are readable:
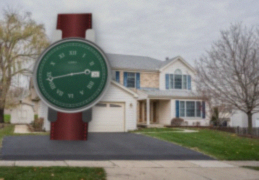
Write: 2,43
